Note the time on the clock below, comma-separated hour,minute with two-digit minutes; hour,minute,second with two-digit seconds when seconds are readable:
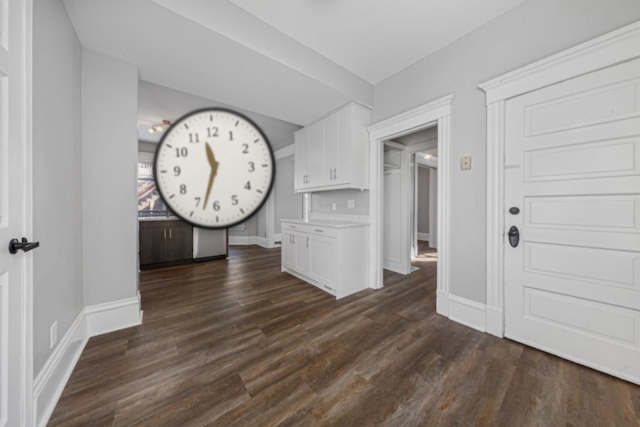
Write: 11,33
